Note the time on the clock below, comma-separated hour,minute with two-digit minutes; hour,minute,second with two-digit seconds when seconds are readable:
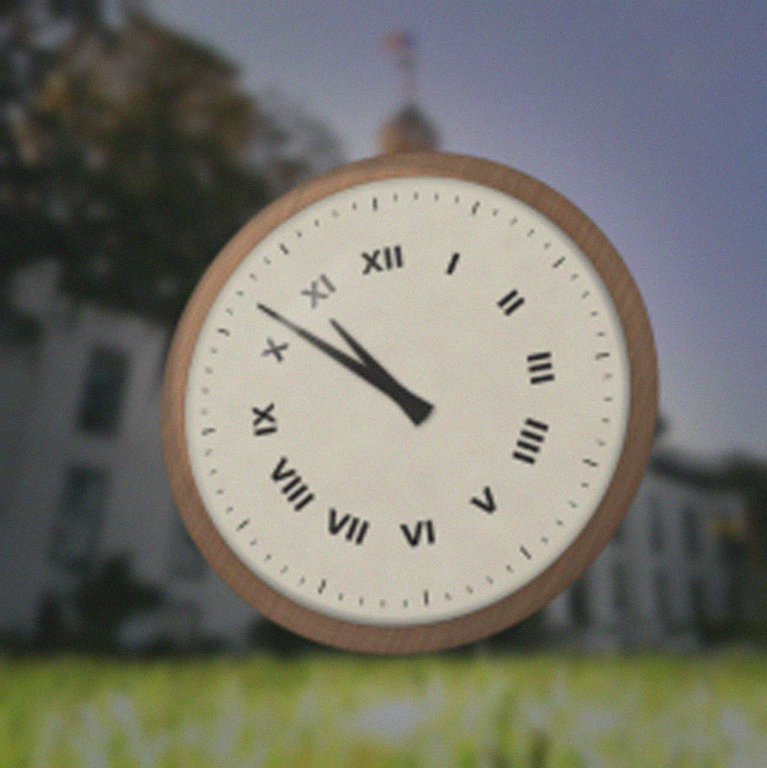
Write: 10,52
